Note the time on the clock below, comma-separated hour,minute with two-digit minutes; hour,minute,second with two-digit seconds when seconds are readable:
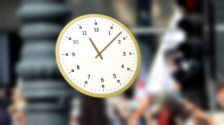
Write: 11,08
